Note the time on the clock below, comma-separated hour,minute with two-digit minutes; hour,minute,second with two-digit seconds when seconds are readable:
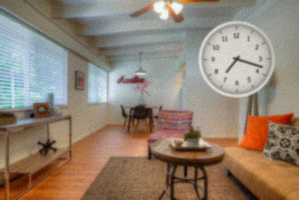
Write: 7,18
